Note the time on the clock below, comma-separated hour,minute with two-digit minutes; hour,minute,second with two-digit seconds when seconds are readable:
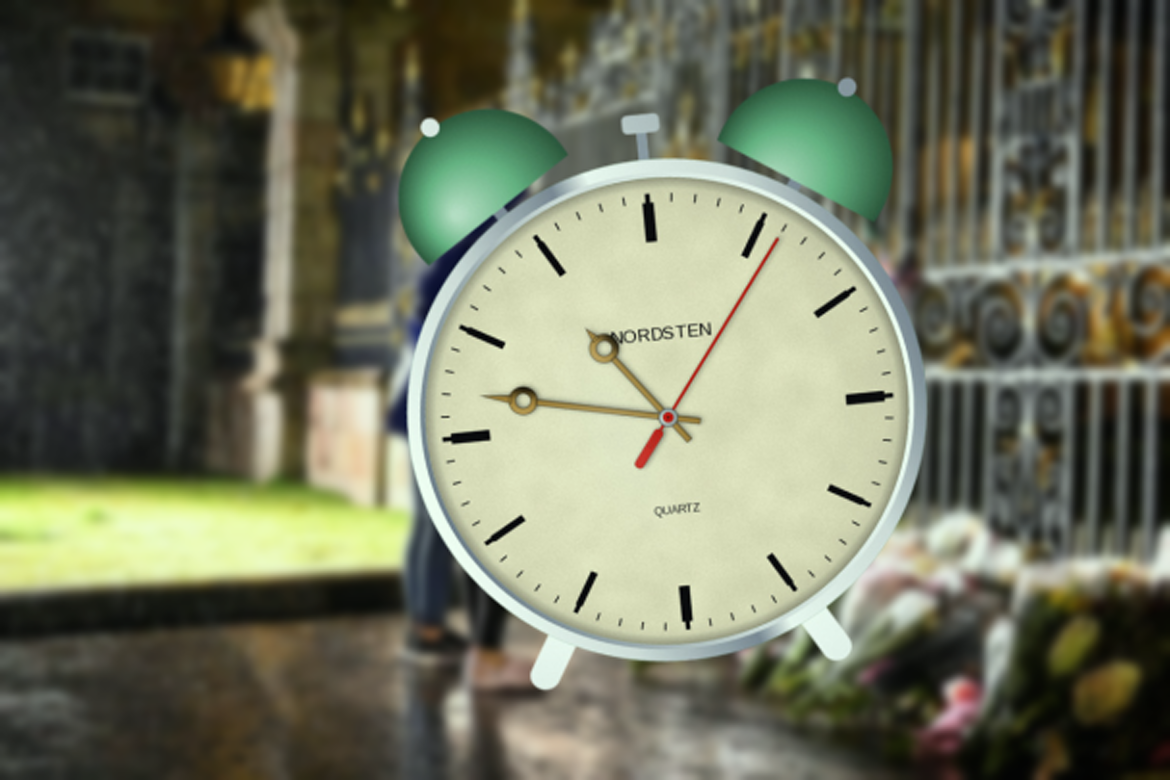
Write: 10,47,06
